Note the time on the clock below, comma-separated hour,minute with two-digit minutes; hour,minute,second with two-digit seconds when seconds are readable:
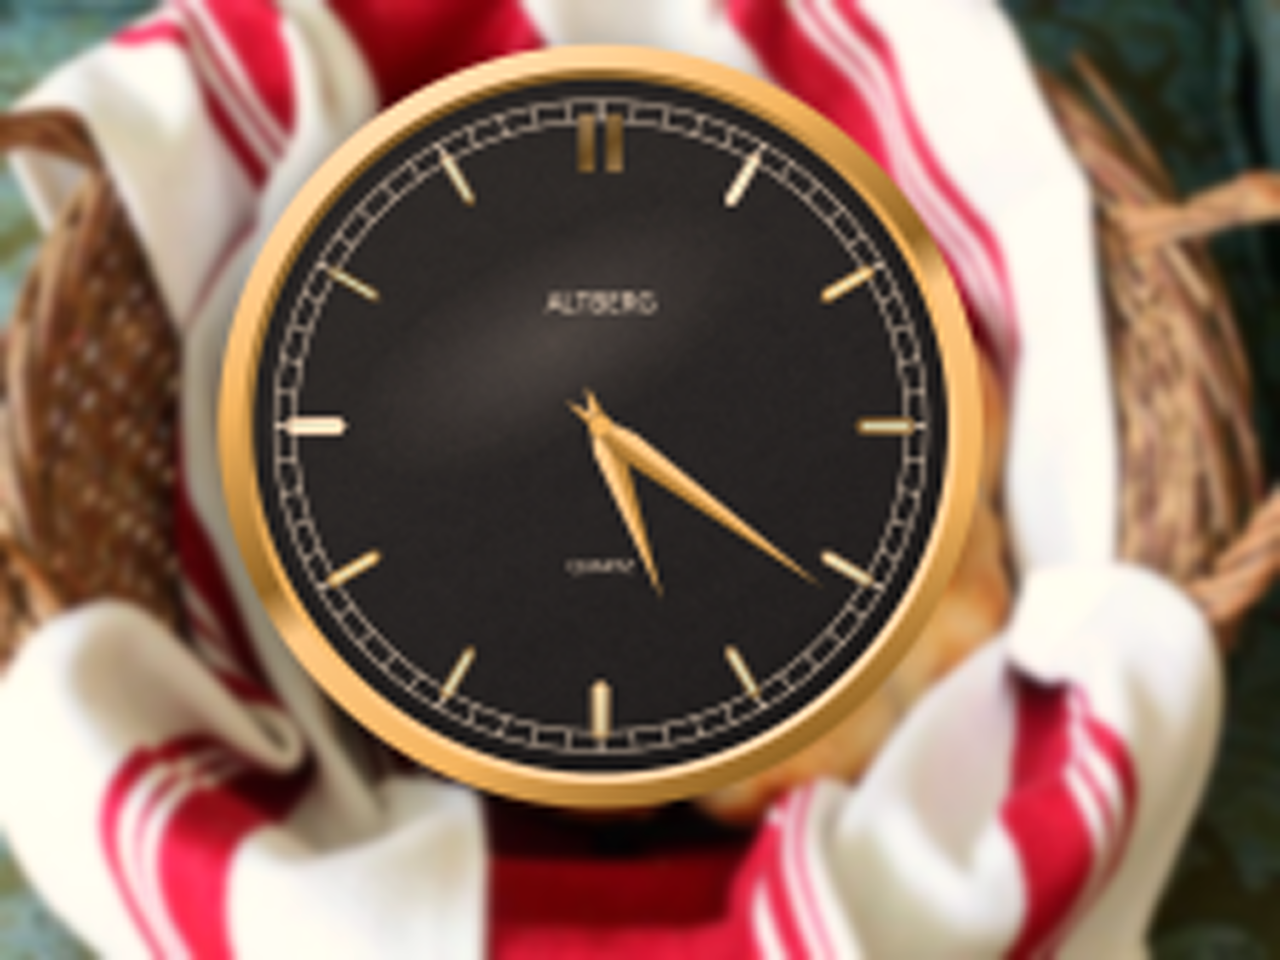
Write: 5,21
